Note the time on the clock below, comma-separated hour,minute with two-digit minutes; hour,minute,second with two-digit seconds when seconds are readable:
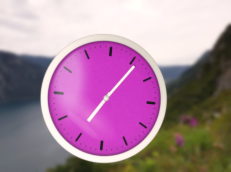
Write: 7,06
